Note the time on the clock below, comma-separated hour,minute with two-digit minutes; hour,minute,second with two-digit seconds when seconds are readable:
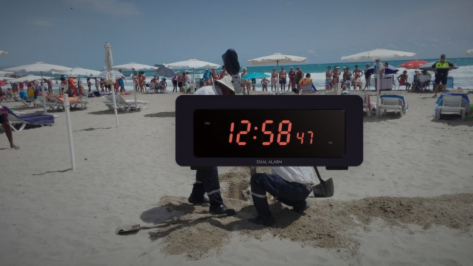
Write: 12,58,47
